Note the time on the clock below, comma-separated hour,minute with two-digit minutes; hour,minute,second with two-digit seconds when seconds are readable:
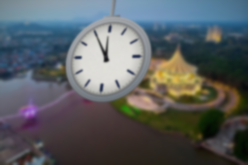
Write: 11,55
